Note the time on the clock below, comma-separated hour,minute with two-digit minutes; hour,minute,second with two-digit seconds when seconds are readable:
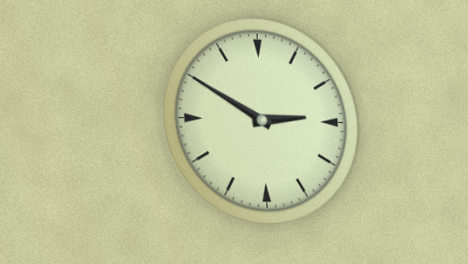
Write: 2,50
